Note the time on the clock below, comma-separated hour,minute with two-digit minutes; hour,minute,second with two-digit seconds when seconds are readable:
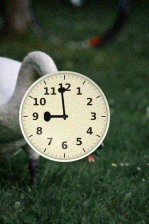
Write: 8,59
